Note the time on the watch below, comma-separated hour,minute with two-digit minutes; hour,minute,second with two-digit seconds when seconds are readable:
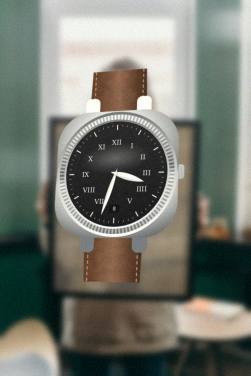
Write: 3,33
